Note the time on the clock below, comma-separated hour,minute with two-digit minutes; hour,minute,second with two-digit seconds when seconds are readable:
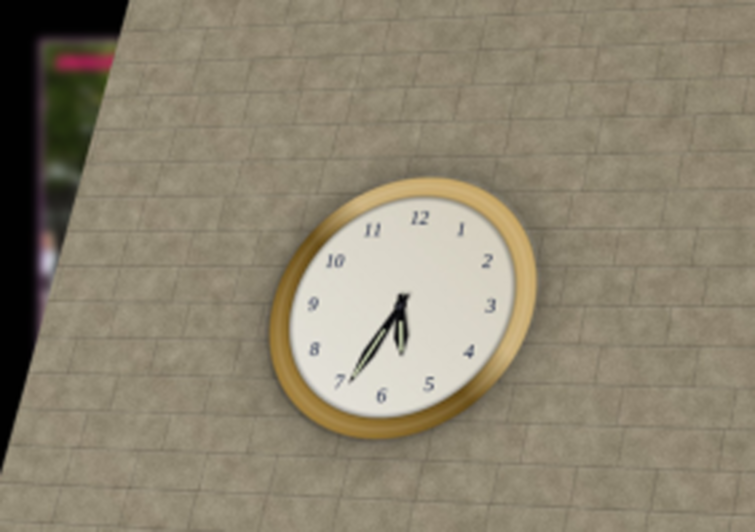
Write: 5,34
